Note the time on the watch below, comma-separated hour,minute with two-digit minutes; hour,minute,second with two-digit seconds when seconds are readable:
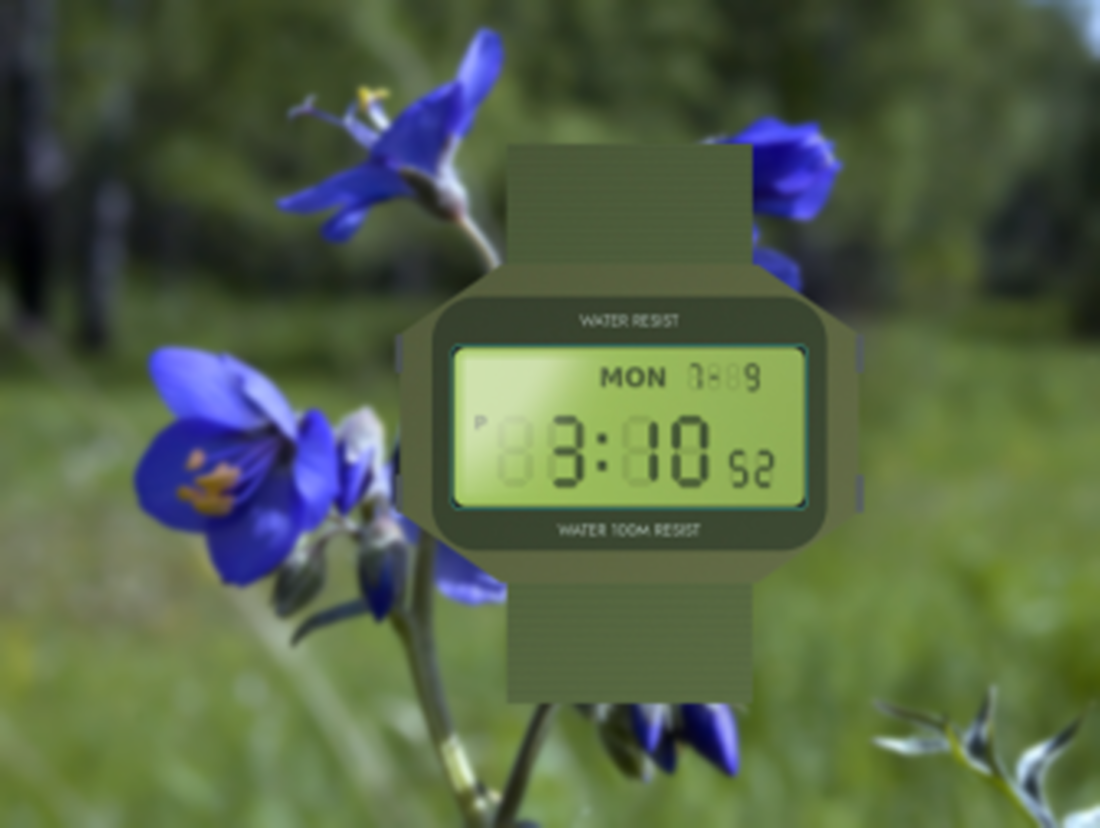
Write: 3,10,52
